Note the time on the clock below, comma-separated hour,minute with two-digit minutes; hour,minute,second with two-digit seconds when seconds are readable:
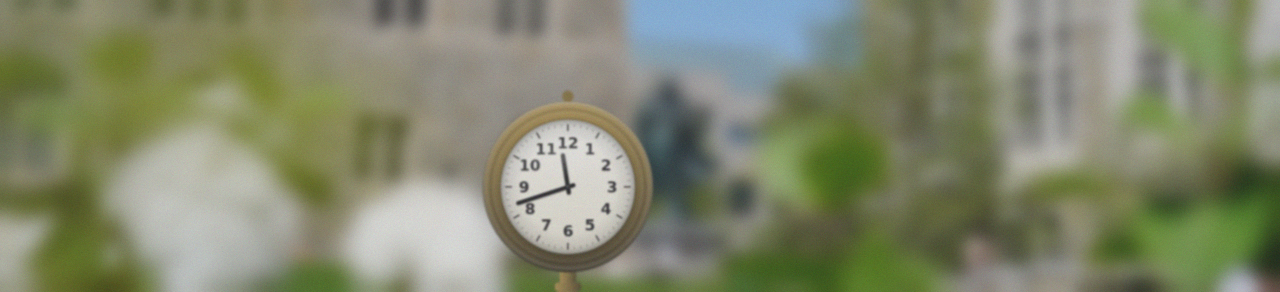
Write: 11,42
